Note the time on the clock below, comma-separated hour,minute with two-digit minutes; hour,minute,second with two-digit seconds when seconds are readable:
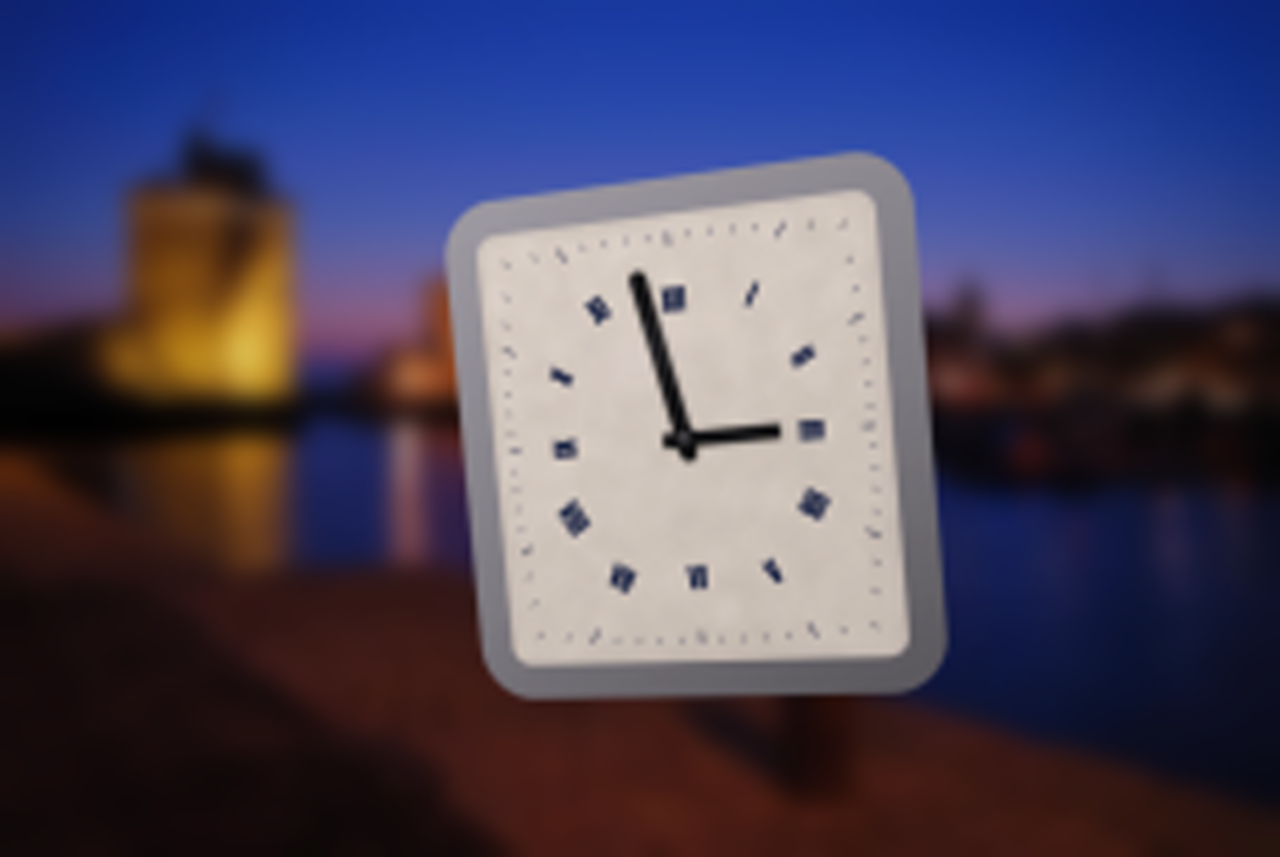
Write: 2,58
